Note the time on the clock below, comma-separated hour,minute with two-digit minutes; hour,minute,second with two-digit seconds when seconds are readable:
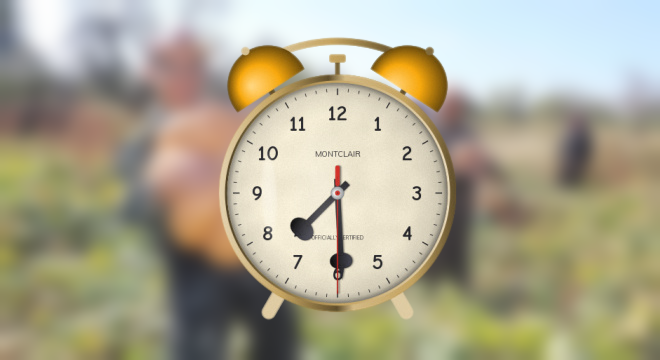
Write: 7,29,30
